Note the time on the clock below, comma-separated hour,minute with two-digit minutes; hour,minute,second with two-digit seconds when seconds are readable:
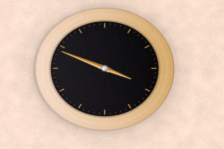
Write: 3,49
